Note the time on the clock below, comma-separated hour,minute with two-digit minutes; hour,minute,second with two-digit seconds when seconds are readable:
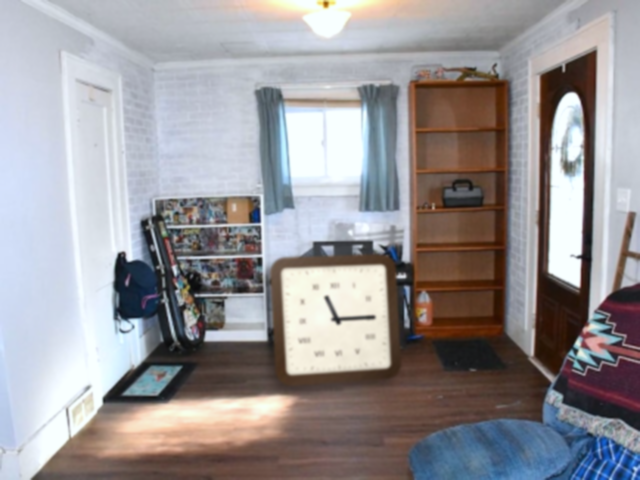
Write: 11,15
